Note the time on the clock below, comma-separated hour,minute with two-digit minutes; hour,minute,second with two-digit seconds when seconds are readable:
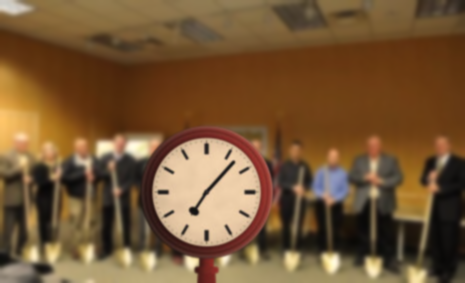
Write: 7,07
